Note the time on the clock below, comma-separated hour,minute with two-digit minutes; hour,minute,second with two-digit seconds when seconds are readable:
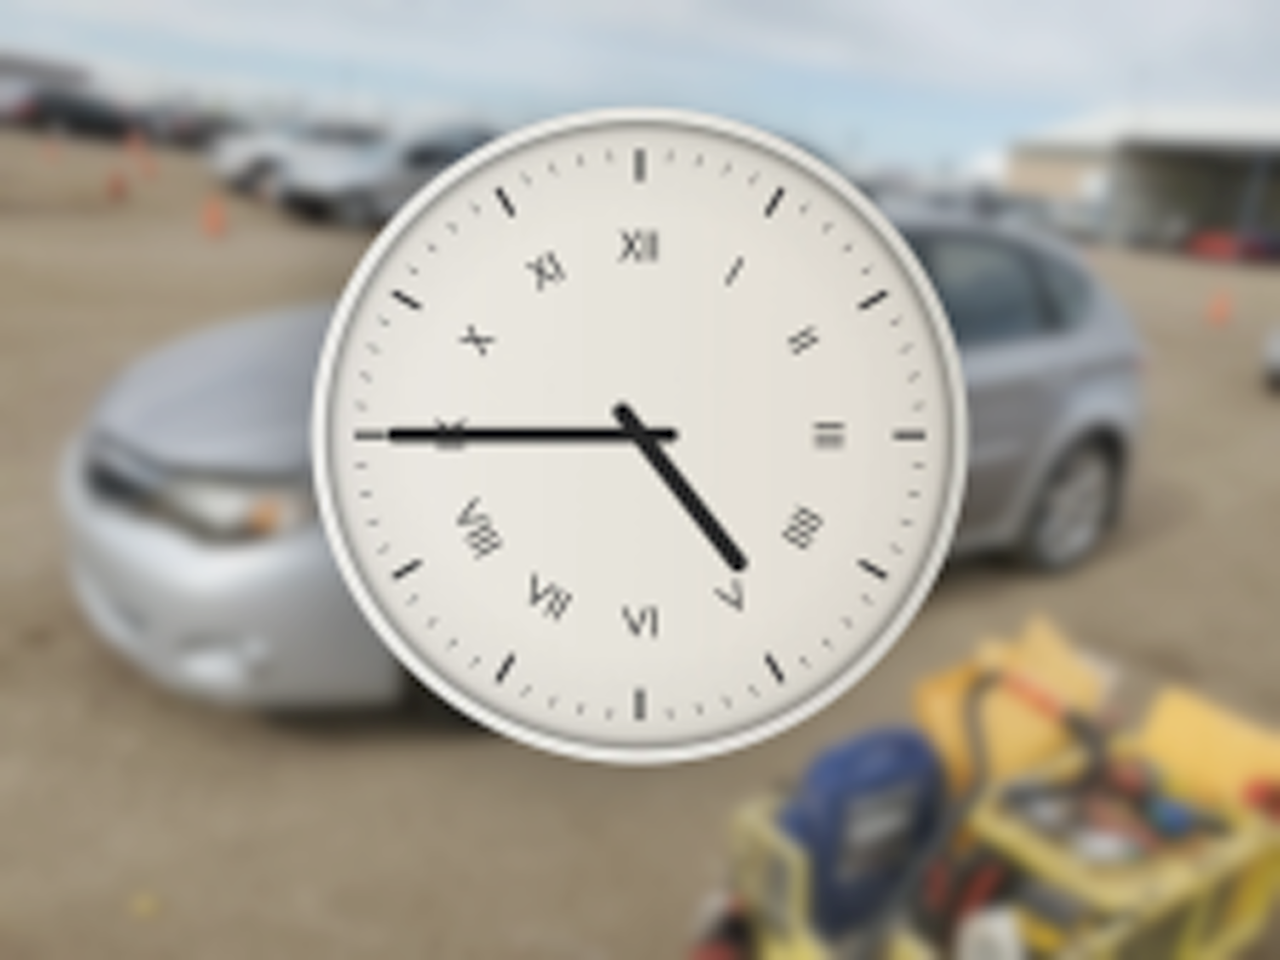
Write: 4,45
